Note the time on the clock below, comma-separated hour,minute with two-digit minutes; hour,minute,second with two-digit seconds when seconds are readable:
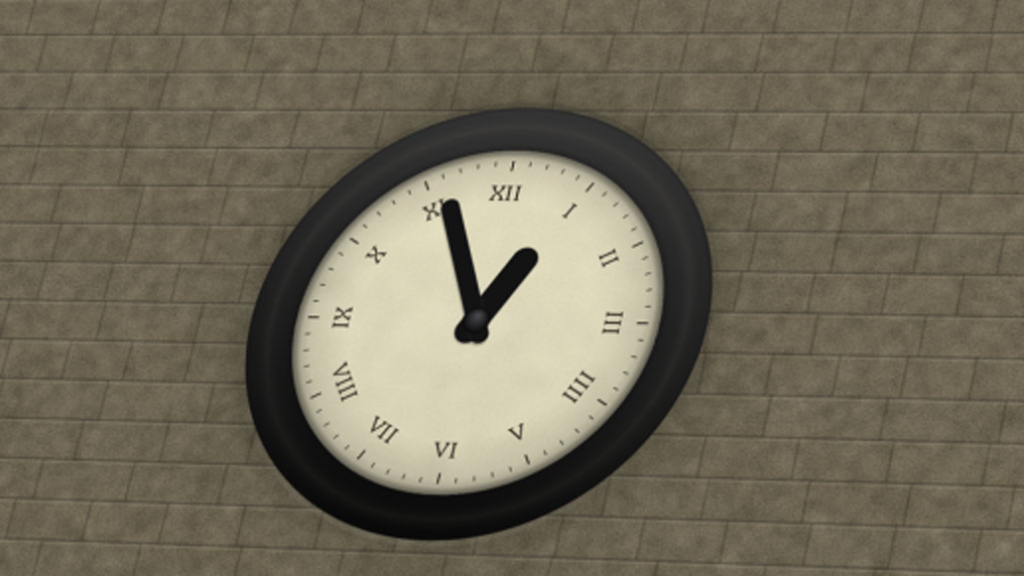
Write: 12,56
